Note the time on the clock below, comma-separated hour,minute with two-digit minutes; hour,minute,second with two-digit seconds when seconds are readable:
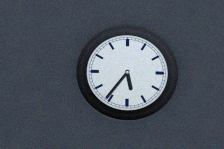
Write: 5,36
